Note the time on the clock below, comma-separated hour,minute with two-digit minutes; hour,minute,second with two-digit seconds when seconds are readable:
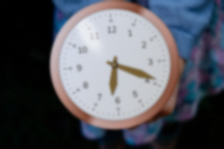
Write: 6,19
